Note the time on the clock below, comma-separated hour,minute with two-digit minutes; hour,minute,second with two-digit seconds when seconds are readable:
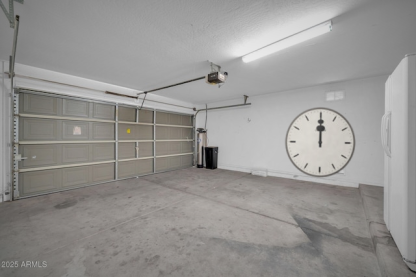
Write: 12,00
